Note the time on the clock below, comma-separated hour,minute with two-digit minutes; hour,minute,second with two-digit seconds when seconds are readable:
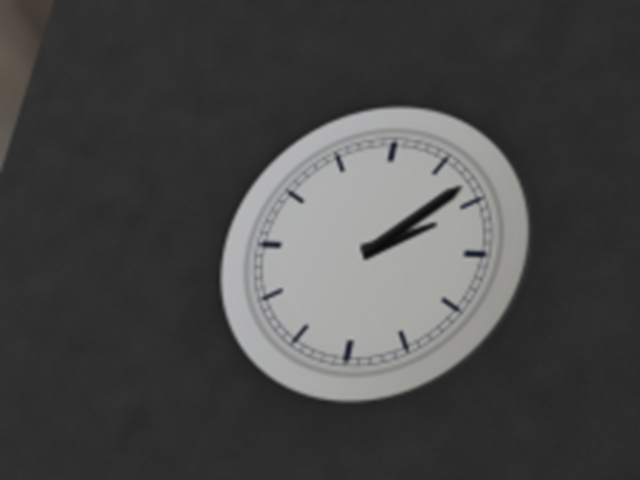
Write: 2,08
